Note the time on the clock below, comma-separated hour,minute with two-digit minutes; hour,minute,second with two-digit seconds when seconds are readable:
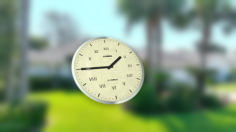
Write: 1,45
